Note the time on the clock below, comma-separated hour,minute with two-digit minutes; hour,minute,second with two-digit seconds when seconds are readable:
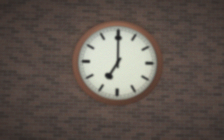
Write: 7,00
